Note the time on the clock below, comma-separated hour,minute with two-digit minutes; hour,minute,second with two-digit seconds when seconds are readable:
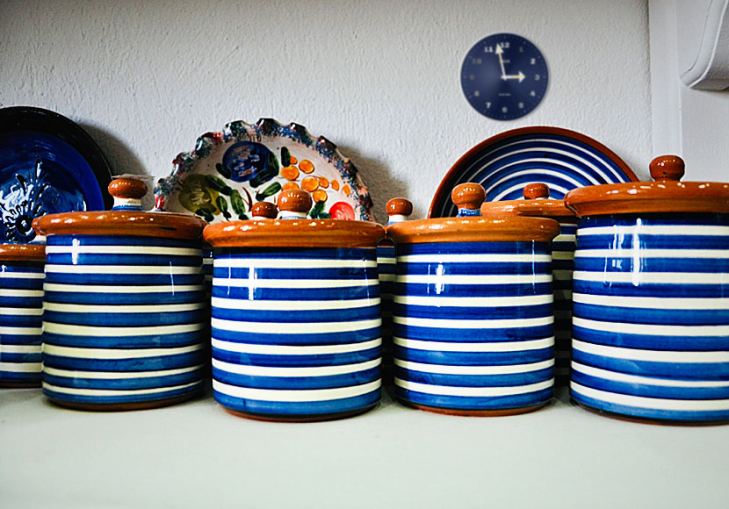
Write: 2,58
